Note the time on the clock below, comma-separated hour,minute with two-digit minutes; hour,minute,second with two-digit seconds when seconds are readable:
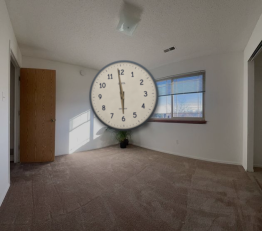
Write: 5,59
